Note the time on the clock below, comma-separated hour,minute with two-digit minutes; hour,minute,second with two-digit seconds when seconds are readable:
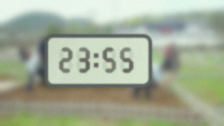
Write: 23,55
